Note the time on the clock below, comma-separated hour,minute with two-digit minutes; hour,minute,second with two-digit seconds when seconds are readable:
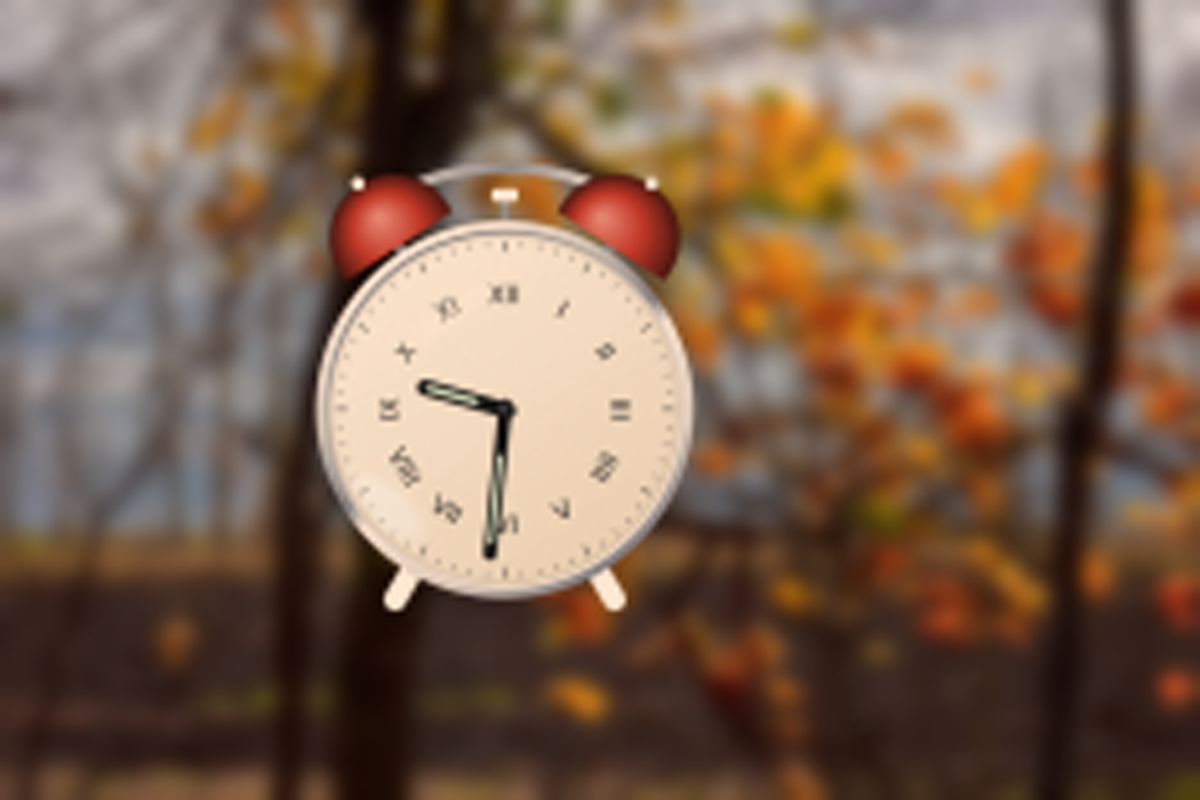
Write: 9,31
